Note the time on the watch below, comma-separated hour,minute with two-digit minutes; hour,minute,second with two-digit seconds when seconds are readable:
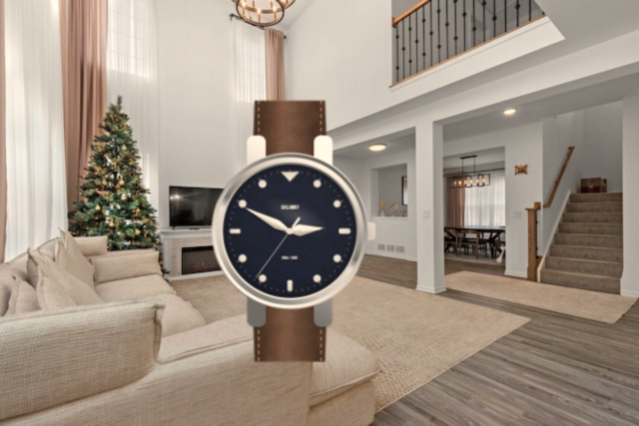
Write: 2,49,36
